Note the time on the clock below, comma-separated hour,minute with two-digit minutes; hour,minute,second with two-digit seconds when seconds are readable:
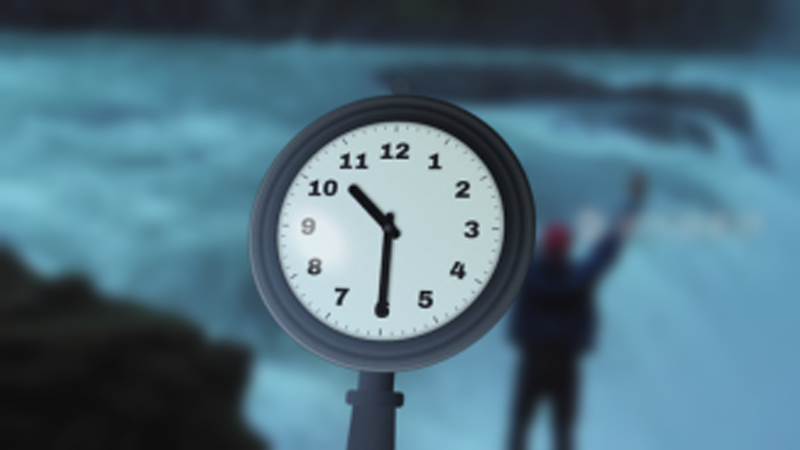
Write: 10,30
